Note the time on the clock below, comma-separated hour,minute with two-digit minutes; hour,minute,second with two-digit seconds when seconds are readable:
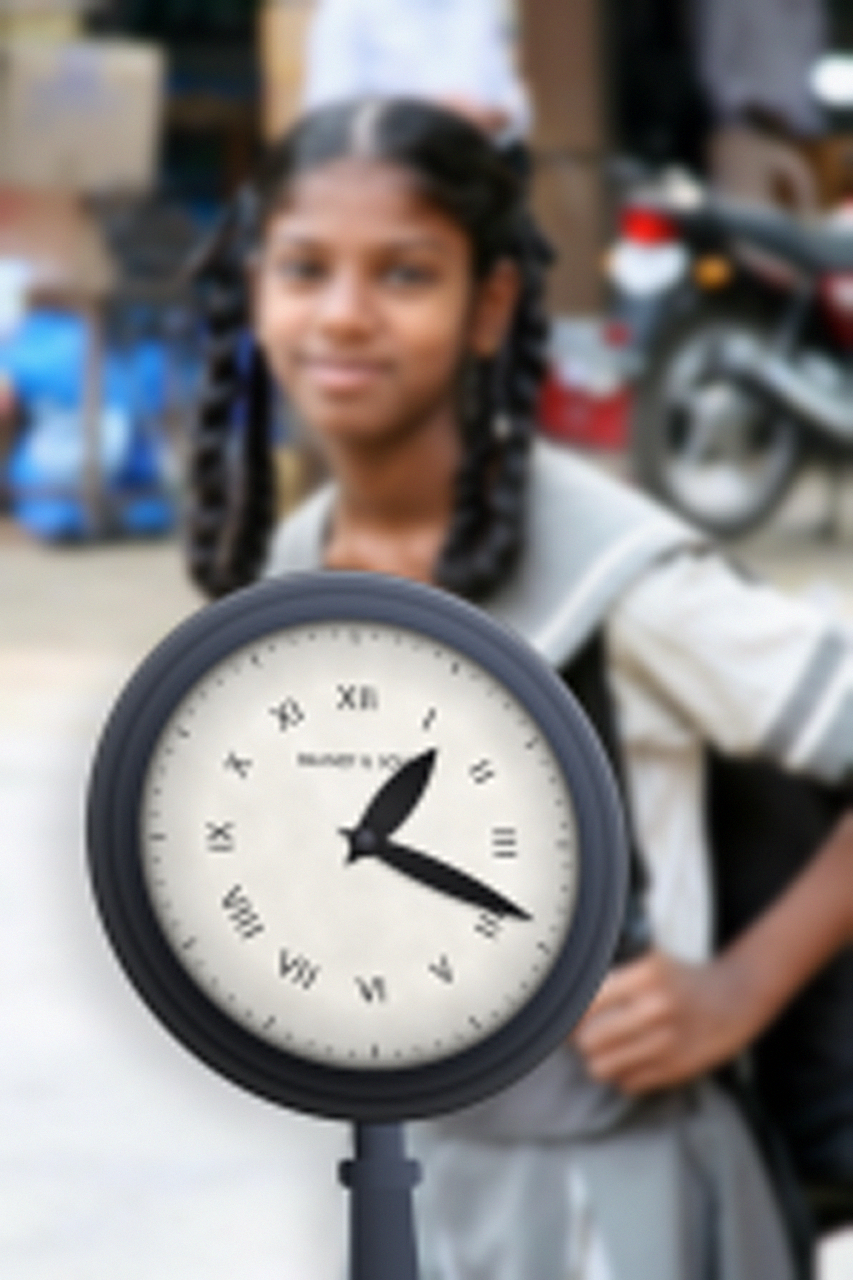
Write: 1,19
